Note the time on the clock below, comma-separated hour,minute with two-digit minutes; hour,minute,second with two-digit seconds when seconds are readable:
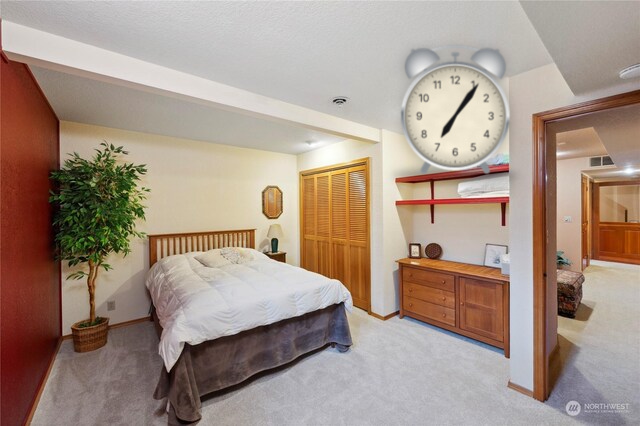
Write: 7,06
